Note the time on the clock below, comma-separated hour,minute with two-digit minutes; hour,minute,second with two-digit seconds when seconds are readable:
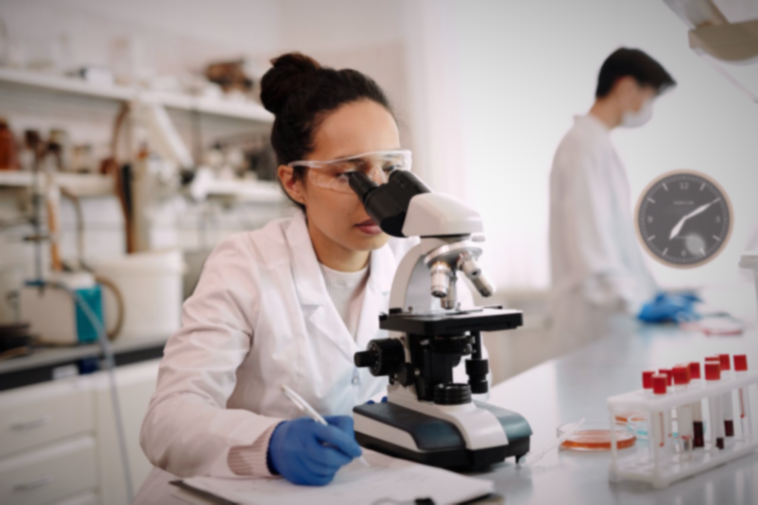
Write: 7,10
